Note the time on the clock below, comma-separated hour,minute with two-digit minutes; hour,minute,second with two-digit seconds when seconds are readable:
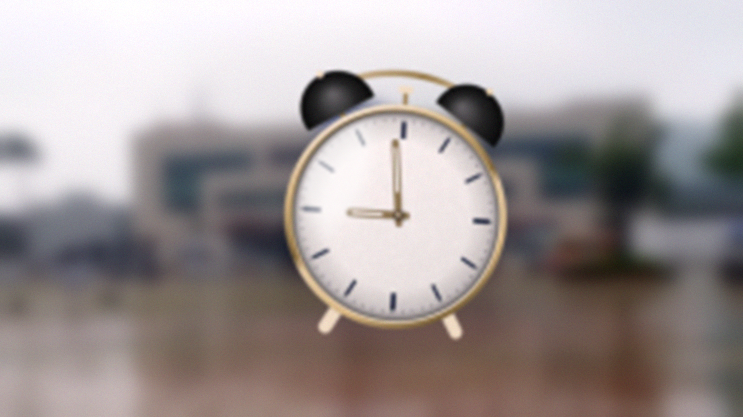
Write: 8,59
